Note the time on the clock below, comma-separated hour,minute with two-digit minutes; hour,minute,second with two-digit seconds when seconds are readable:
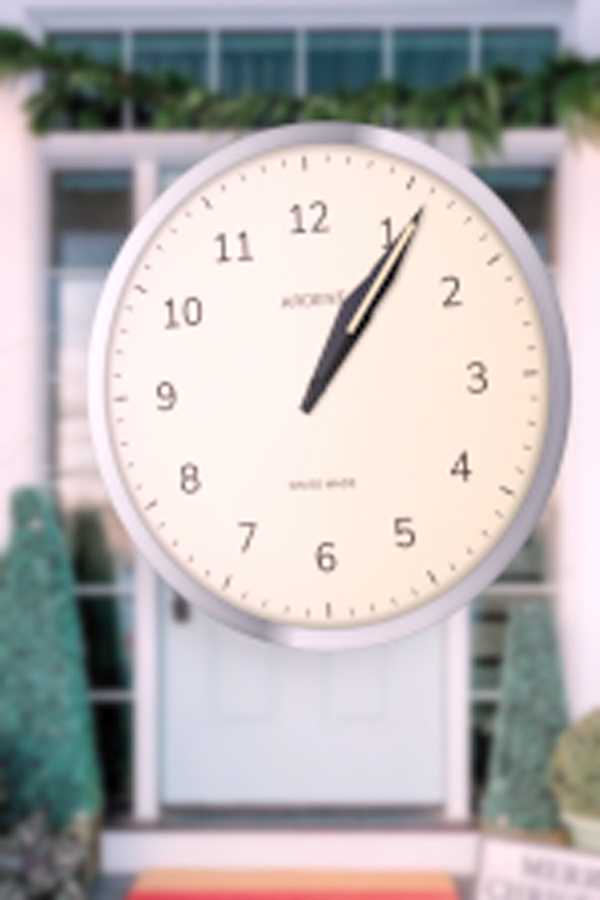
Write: 1,06
